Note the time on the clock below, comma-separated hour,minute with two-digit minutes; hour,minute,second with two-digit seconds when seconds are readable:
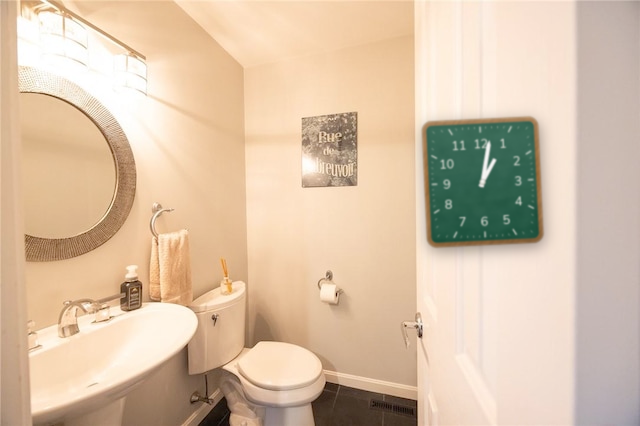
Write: 1,02
